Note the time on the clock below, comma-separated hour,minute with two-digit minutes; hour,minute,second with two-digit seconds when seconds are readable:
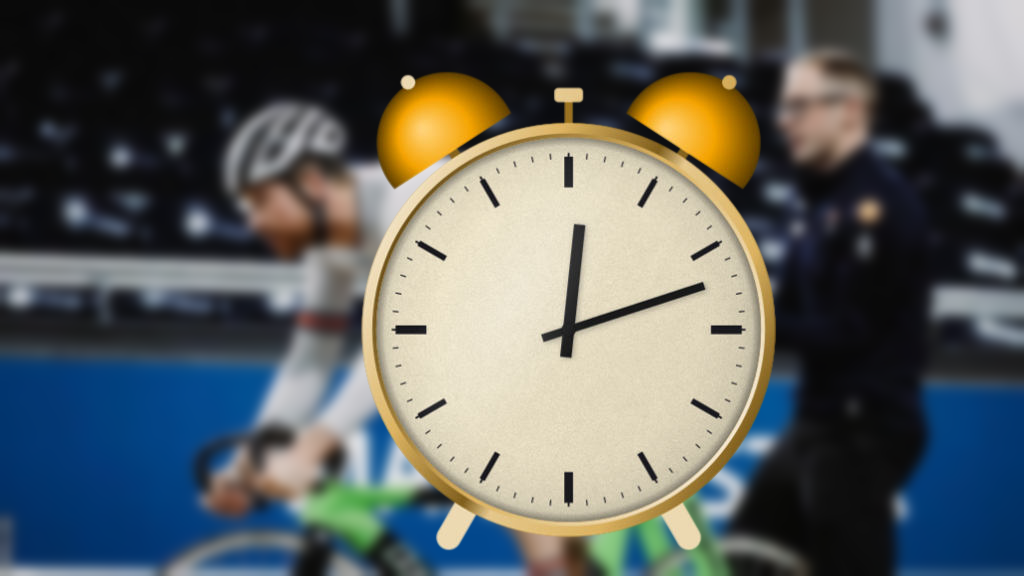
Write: 12,12
